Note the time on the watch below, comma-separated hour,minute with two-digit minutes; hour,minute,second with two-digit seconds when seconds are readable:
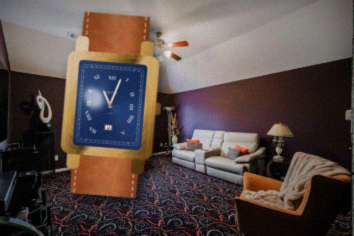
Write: 11,03
